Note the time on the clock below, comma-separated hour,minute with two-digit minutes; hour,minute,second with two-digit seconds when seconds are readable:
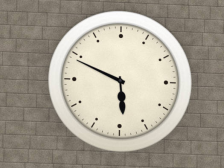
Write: 5,49
